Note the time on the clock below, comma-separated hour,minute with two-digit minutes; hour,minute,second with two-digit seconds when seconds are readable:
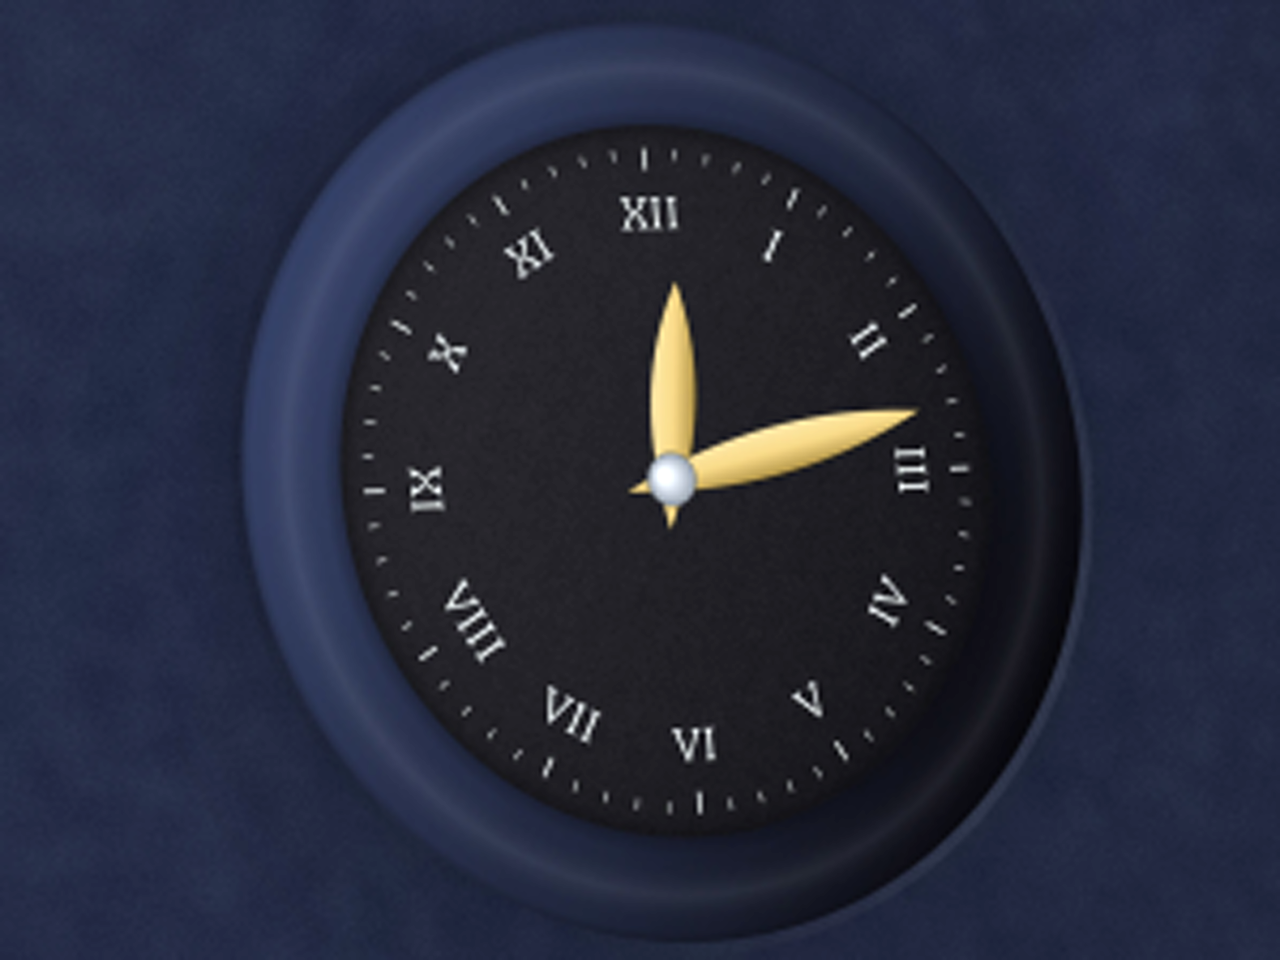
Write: 12,13
